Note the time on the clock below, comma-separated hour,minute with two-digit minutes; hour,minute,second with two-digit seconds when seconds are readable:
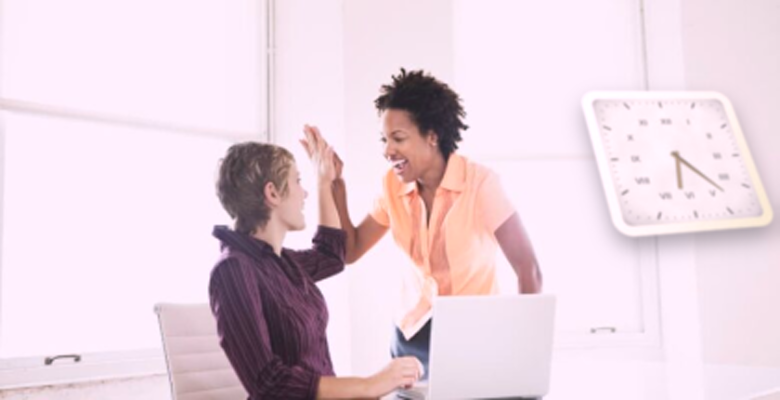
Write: 6,23
